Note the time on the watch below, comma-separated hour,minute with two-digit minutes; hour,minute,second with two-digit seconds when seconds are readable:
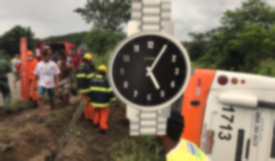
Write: 5,05
